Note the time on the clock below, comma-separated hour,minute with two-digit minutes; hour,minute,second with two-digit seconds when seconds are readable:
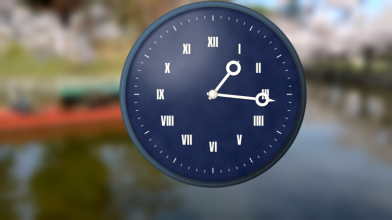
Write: 1,16
